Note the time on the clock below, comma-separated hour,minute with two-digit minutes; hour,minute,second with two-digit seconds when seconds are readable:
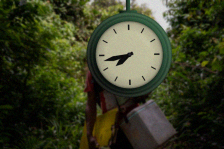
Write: 7,43
